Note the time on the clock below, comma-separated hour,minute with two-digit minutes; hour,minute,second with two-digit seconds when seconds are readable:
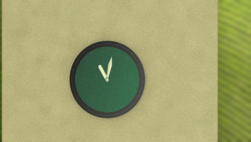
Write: 11,02
